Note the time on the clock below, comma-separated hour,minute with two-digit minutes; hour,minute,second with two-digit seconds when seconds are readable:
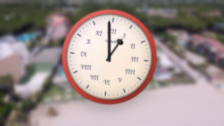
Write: 12,59
